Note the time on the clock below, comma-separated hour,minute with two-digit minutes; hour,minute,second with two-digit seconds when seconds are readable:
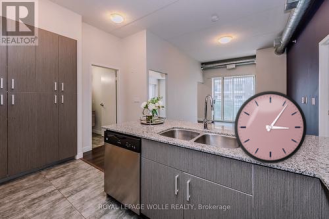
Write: 3,06
